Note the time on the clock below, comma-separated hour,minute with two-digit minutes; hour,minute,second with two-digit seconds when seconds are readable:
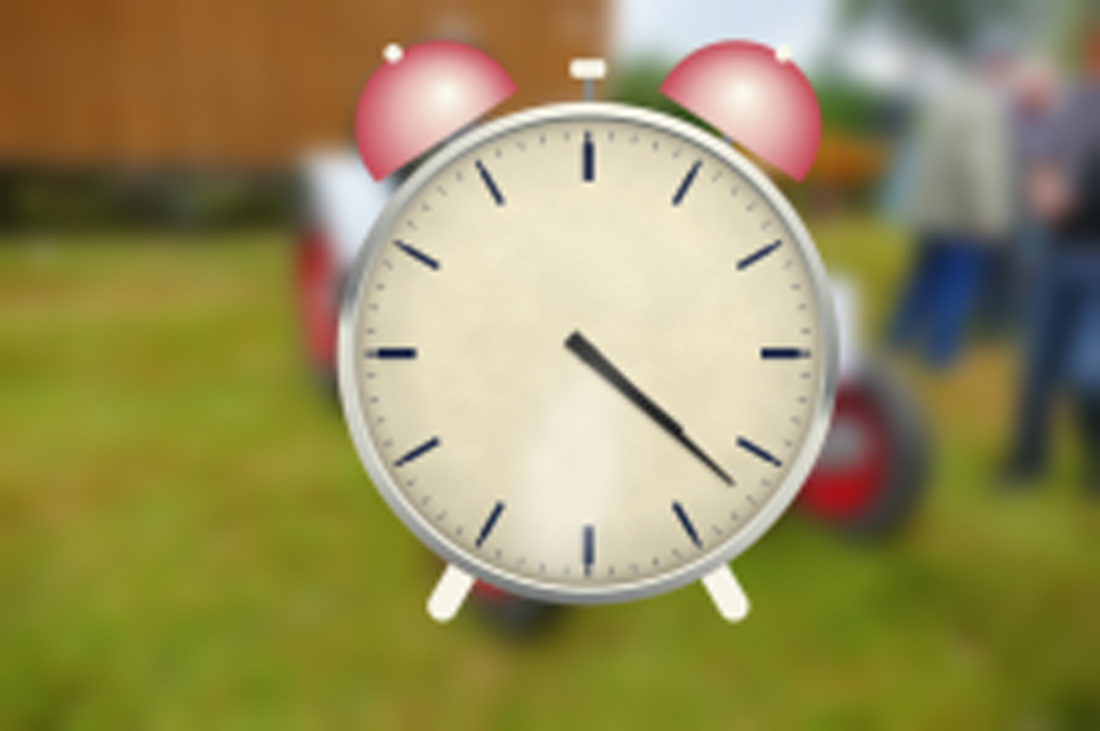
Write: 4,22
